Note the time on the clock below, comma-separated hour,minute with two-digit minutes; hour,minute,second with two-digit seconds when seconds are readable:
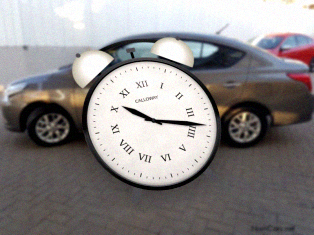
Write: 10,18
